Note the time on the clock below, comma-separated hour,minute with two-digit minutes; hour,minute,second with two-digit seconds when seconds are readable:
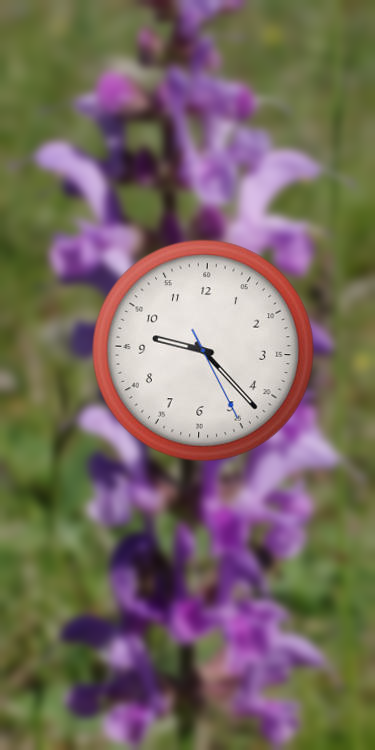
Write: 9,22,25
